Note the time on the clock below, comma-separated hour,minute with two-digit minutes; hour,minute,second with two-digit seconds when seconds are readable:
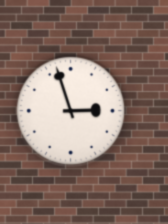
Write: 2,57
